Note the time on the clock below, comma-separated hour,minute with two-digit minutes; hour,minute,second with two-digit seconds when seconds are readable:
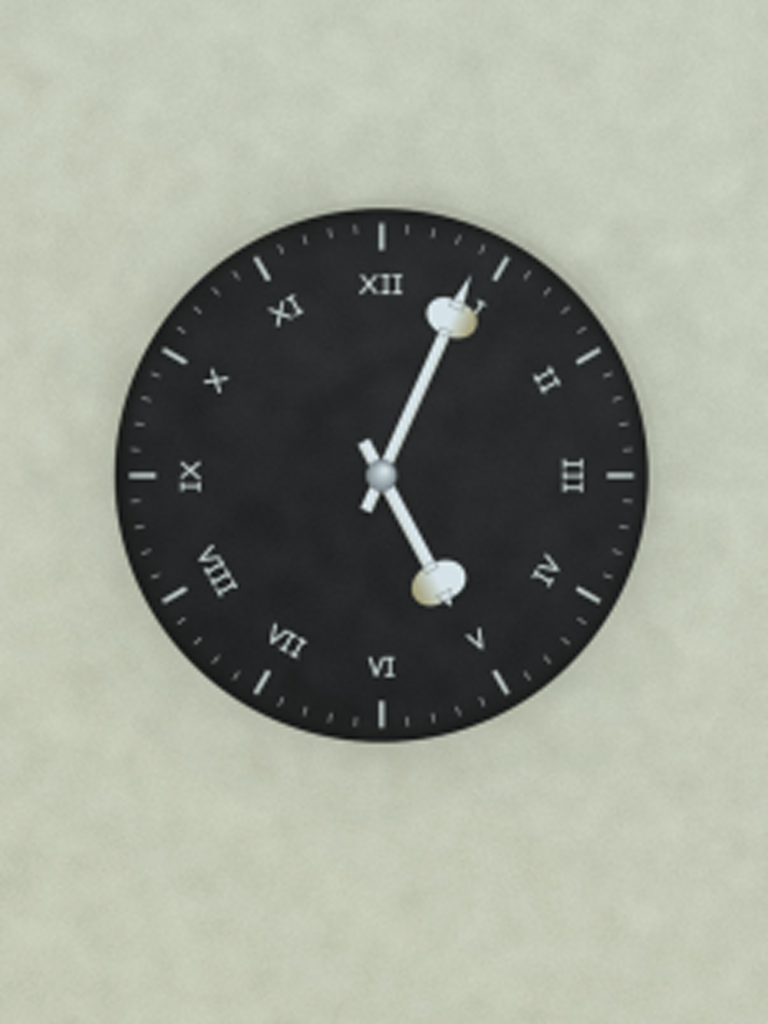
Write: 5,04
